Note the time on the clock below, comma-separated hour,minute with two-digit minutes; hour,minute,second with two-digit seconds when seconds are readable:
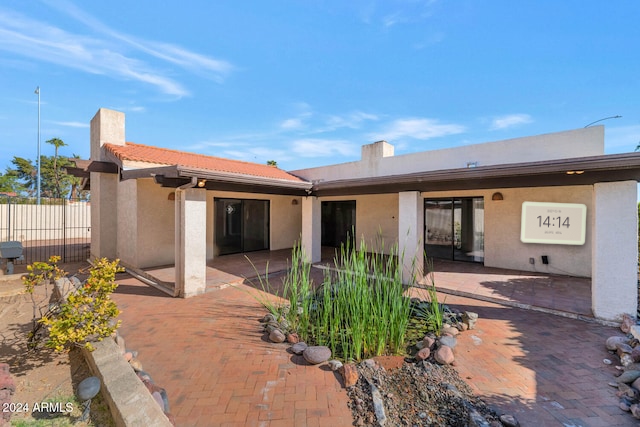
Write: 14,14
